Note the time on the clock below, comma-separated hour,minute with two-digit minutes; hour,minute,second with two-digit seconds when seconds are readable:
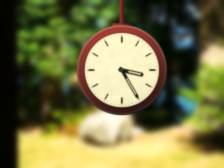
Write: 3,25
